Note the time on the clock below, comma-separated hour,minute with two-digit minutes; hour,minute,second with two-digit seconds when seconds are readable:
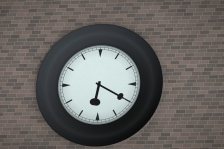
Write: 6,20
